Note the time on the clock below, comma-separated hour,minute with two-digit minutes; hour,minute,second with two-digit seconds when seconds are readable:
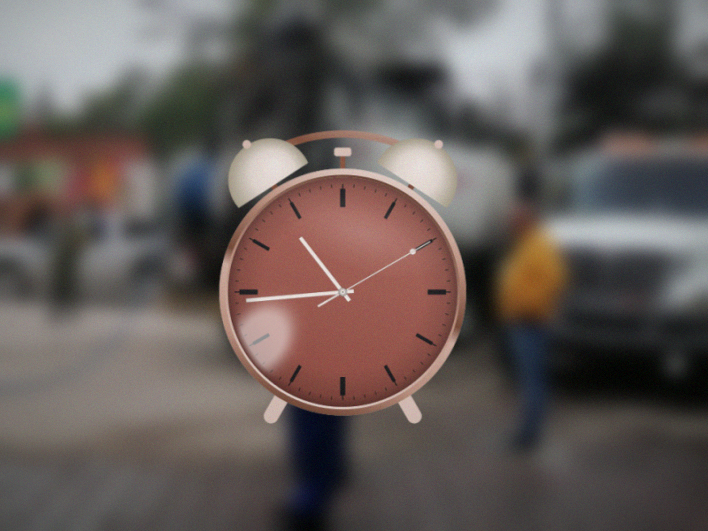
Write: 10,44,10
